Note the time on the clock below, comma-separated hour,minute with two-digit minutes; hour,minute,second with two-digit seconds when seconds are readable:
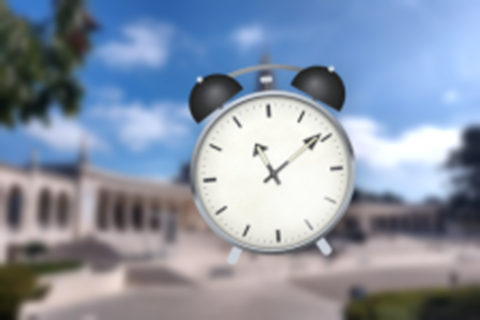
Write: 11,09
